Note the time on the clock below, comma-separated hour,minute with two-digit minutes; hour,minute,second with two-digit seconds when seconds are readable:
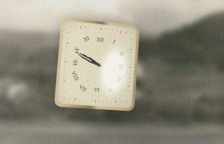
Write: 9,49
